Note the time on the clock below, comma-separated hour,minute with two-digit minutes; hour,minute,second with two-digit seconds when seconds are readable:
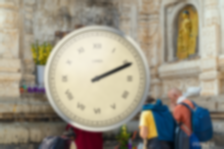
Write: 2,11
